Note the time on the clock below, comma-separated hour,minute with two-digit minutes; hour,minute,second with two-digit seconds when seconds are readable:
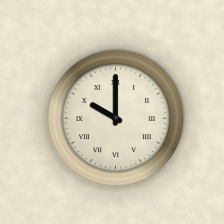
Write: 10,00
